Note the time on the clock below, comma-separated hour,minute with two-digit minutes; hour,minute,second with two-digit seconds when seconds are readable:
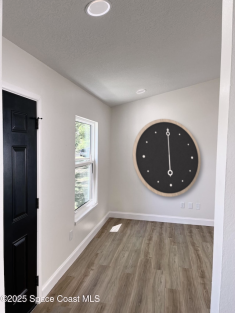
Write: 6,00
